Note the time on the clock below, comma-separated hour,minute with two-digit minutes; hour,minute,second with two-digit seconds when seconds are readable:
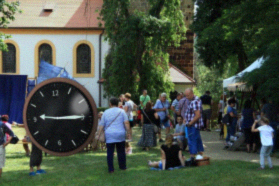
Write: 9,15
